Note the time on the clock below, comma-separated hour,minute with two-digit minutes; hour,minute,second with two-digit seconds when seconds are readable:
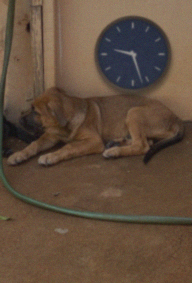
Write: 9,27
